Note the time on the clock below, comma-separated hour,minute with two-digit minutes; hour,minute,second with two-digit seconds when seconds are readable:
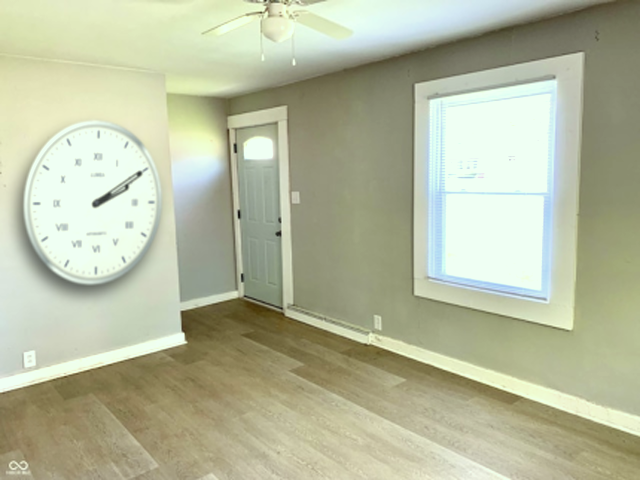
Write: 2,10
